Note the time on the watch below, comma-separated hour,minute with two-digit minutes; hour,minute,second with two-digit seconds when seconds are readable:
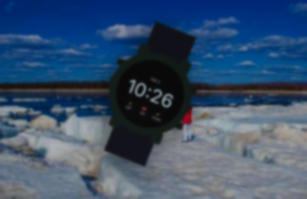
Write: 10,26
